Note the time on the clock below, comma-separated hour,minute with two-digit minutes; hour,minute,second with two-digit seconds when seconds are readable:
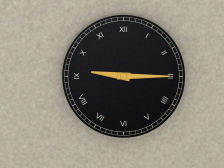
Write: 9,15
